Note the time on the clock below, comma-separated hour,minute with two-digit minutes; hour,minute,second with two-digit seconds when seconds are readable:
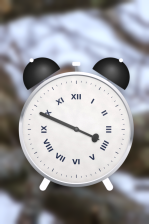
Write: 3,49
